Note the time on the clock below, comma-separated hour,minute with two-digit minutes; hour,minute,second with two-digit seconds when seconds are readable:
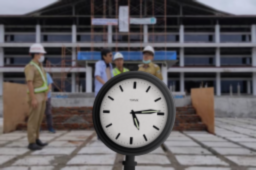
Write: 5,14
